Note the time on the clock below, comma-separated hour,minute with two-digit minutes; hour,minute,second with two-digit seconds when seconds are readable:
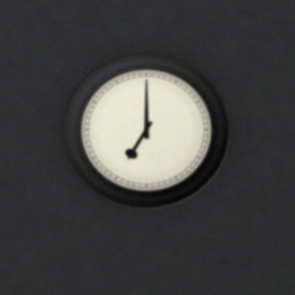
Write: 7,00
